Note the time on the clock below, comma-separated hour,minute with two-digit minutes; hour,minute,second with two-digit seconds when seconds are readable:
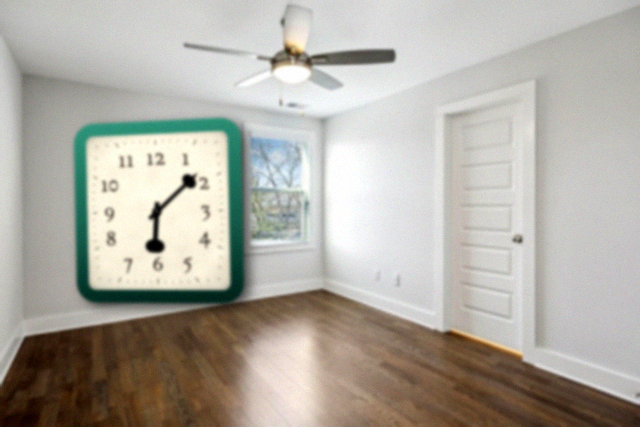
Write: 6,08
